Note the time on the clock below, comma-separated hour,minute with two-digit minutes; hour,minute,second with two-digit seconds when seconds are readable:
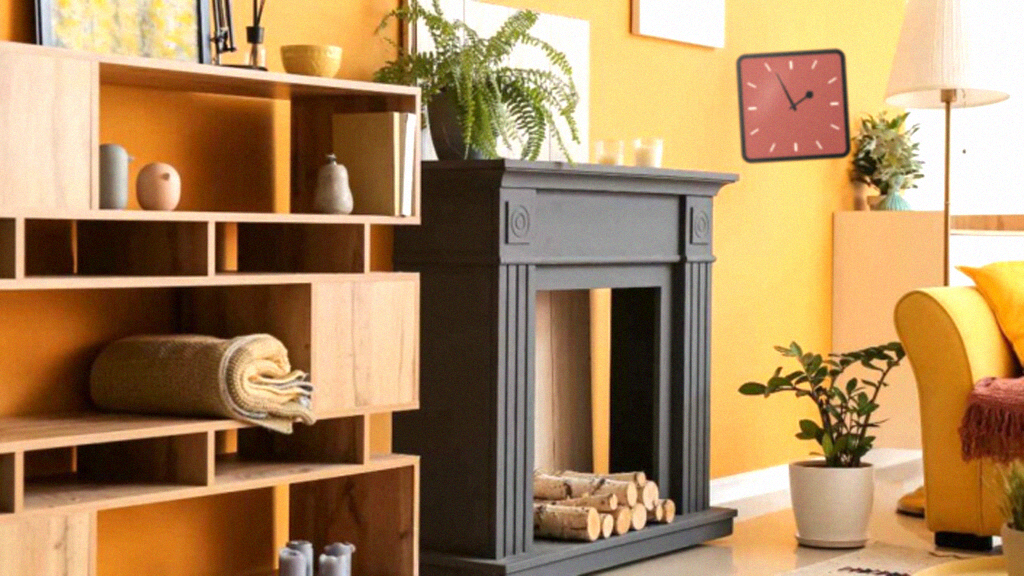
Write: 1,56
